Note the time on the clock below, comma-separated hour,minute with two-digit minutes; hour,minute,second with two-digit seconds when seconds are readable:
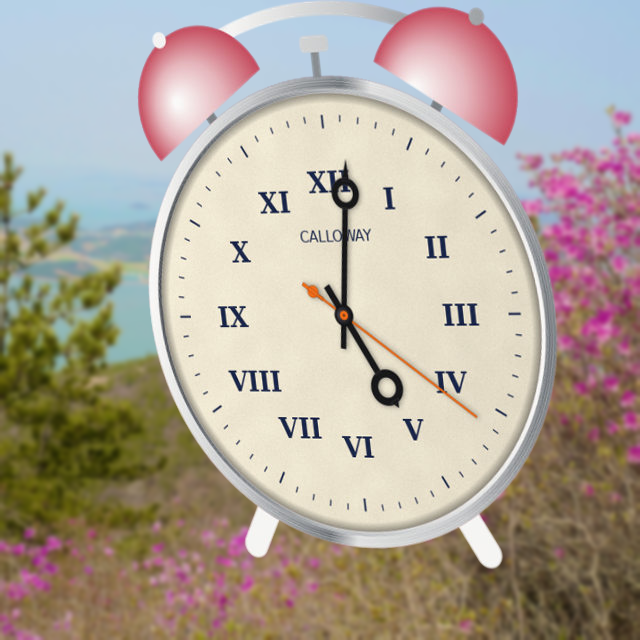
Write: 5,01,21
